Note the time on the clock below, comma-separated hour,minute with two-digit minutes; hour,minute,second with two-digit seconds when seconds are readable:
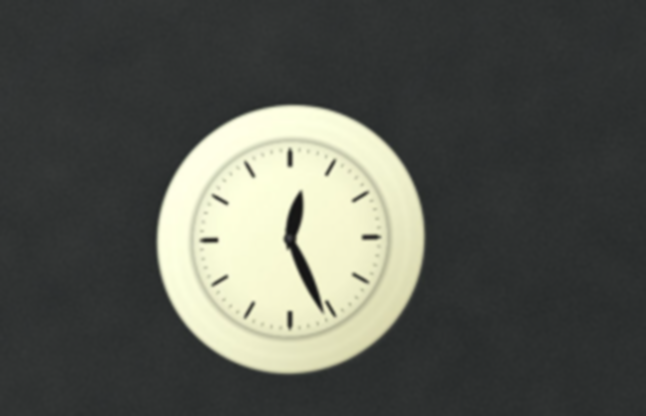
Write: 12,26
